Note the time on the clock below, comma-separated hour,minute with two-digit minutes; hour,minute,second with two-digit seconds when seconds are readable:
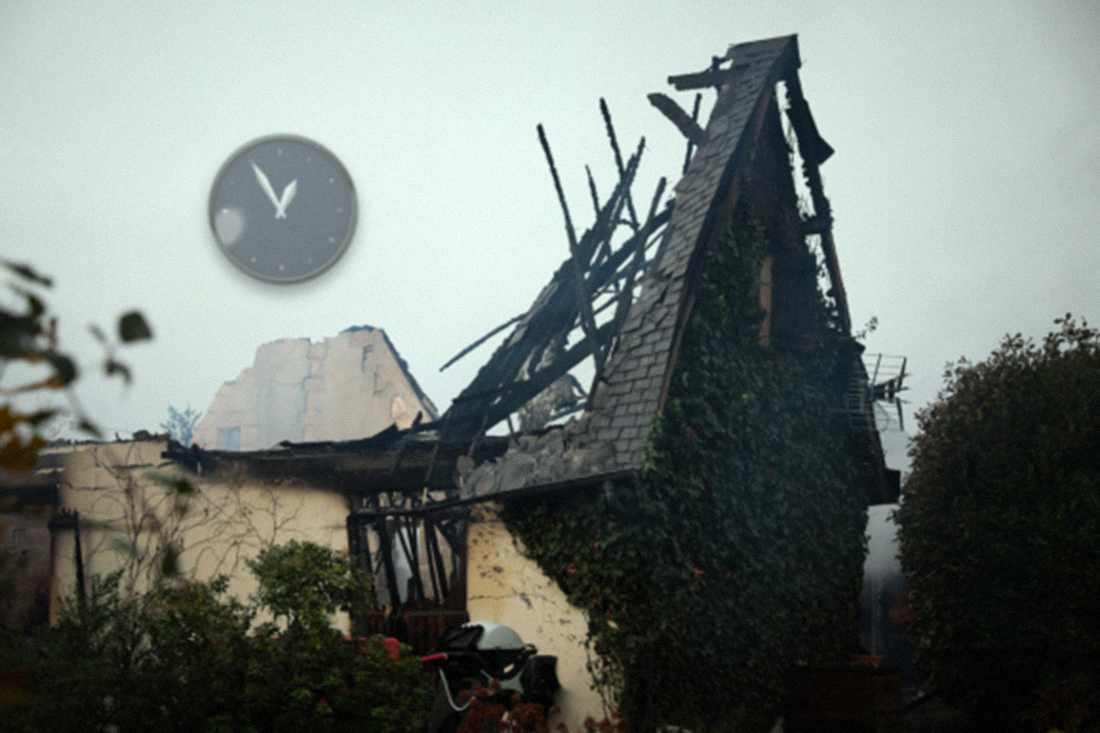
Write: 12,55
